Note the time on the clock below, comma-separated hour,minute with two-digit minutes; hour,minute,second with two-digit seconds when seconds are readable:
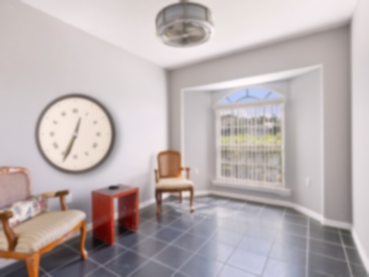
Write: 12,34
